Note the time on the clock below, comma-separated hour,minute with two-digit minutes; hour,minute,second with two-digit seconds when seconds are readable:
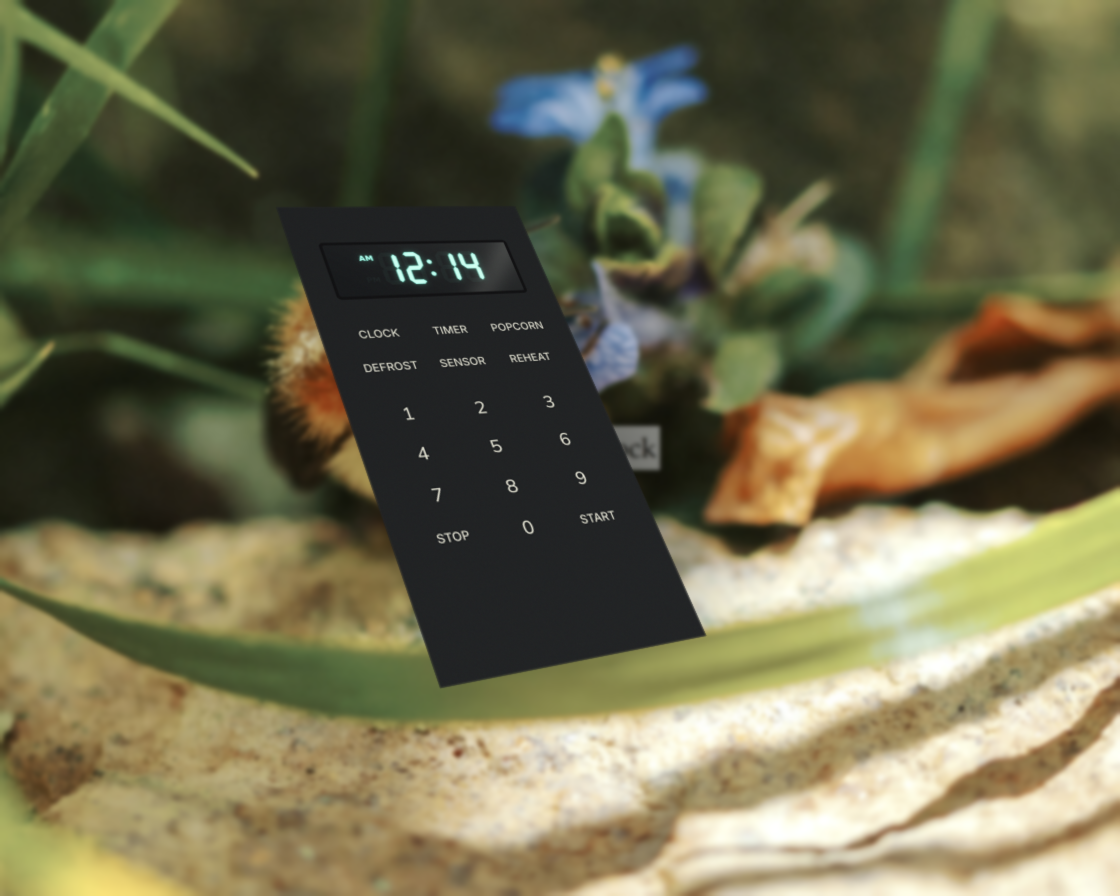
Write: 12,14
